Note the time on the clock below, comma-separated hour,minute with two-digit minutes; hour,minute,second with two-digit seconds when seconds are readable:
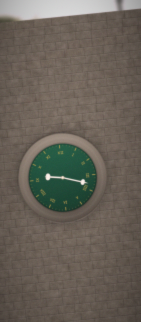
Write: 9,18
